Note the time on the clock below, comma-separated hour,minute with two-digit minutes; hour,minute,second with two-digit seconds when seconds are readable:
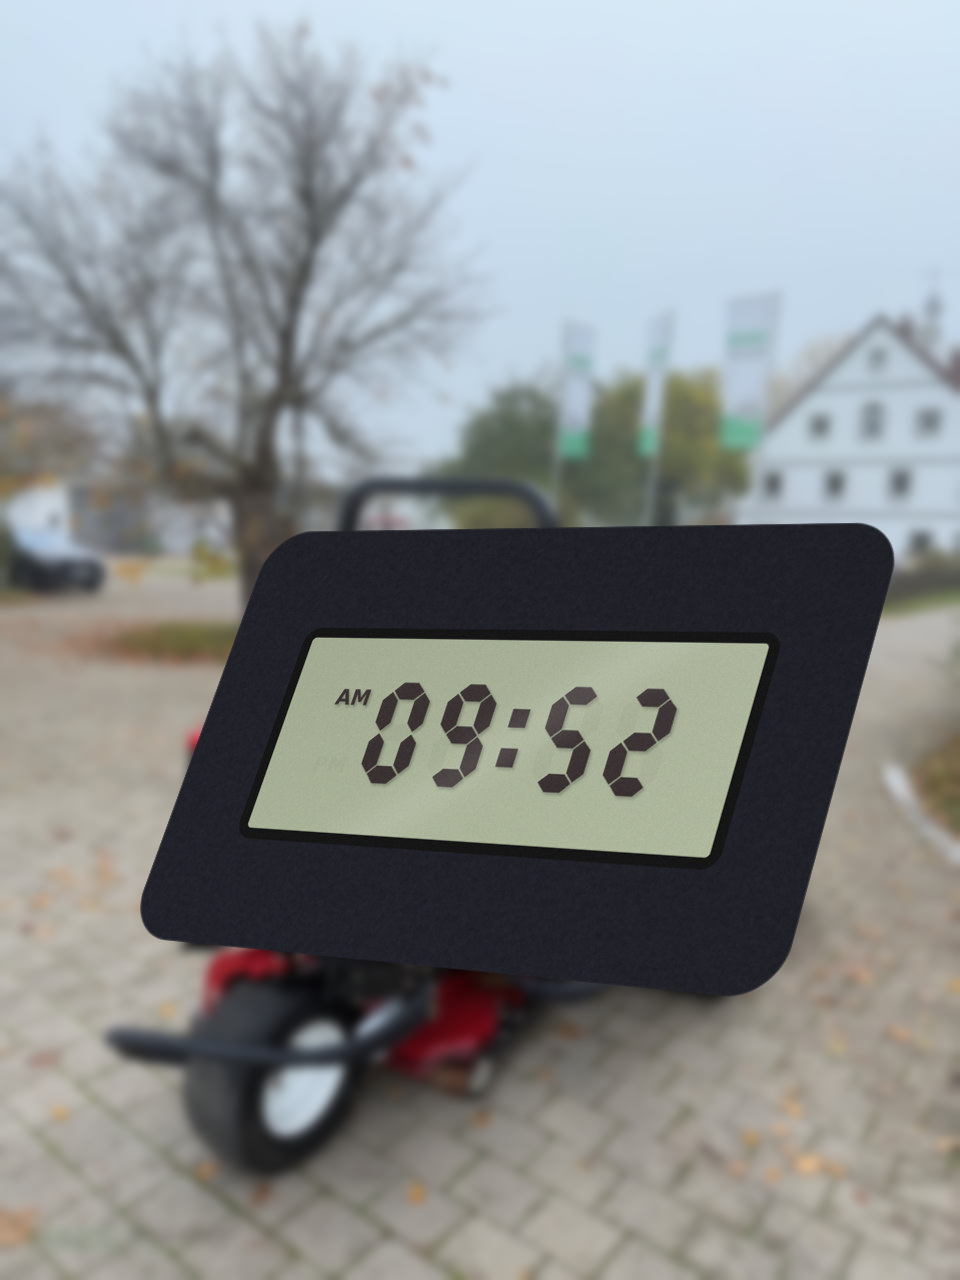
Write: 9,52
